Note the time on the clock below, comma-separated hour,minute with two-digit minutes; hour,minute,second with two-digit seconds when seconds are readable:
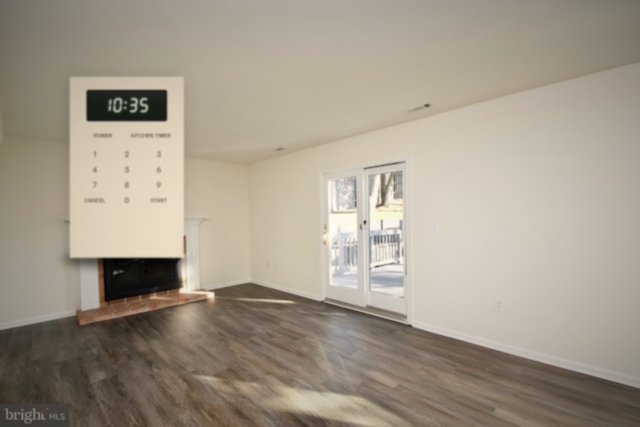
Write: 10,35
